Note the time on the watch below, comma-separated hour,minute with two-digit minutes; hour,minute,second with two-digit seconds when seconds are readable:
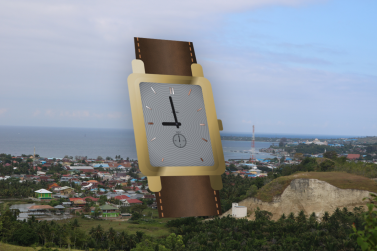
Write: 8,59
